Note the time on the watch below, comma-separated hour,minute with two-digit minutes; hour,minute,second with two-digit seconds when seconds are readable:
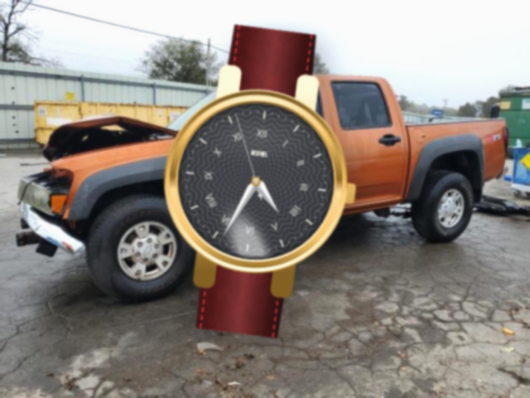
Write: 4,33,56
